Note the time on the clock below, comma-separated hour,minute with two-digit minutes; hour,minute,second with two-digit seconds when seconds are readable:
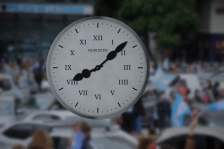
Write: 8,08
